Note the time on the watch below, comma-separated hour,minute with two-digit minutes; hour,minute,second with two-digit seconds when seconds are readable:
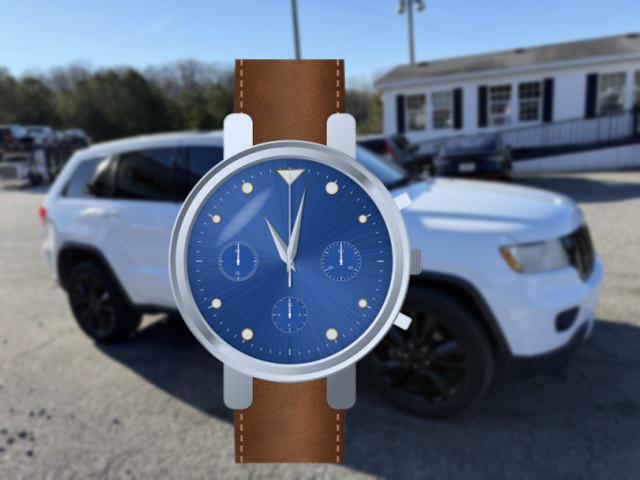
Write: 11,02
